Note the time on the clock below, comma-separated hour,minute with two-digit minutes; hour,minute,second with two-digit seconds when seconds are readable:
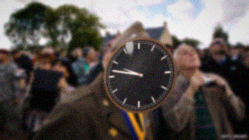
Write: 9,47
